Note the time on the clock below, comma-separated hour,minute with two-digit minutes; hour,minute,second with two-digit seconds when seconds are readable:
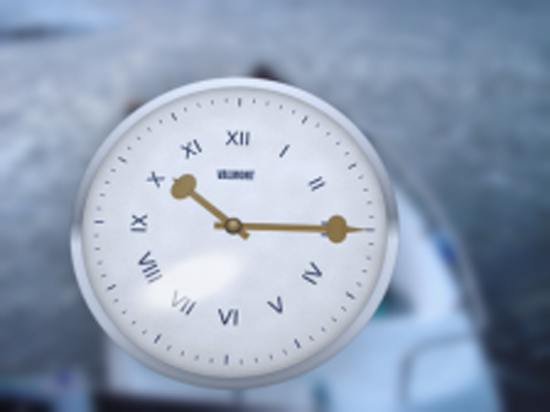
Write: 10,15
